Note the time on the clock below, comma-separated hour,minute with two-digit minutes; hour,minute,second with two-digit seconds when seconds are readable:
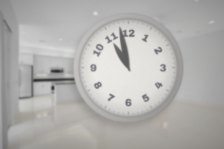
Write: 10,58
